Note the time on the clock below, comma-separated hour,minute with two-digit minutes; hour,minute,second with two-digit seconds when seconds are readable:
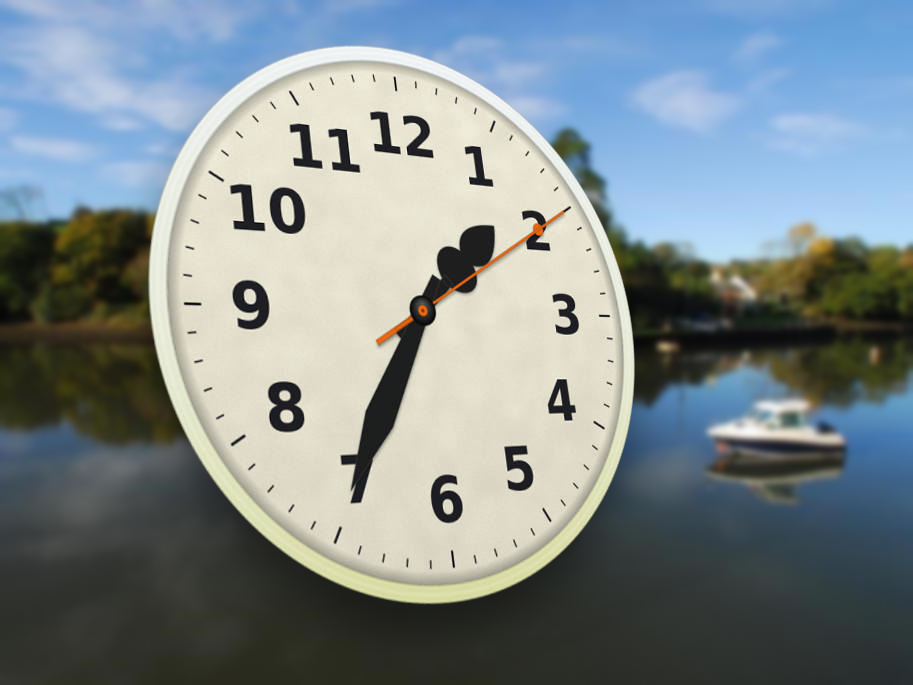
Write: 1,35,10
